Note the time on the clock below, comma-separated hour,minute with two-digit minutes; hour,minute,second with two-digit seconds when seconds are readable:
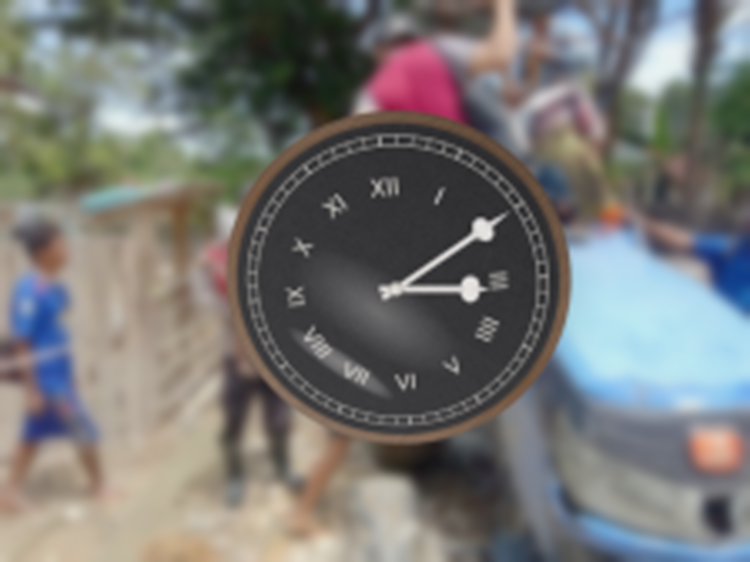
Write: 3,10
